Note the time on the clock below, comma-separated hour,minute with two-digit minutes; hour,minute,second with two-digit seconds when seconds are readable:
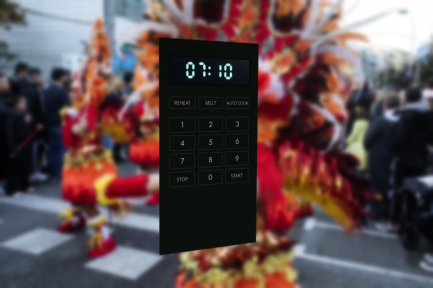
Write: 7,10
